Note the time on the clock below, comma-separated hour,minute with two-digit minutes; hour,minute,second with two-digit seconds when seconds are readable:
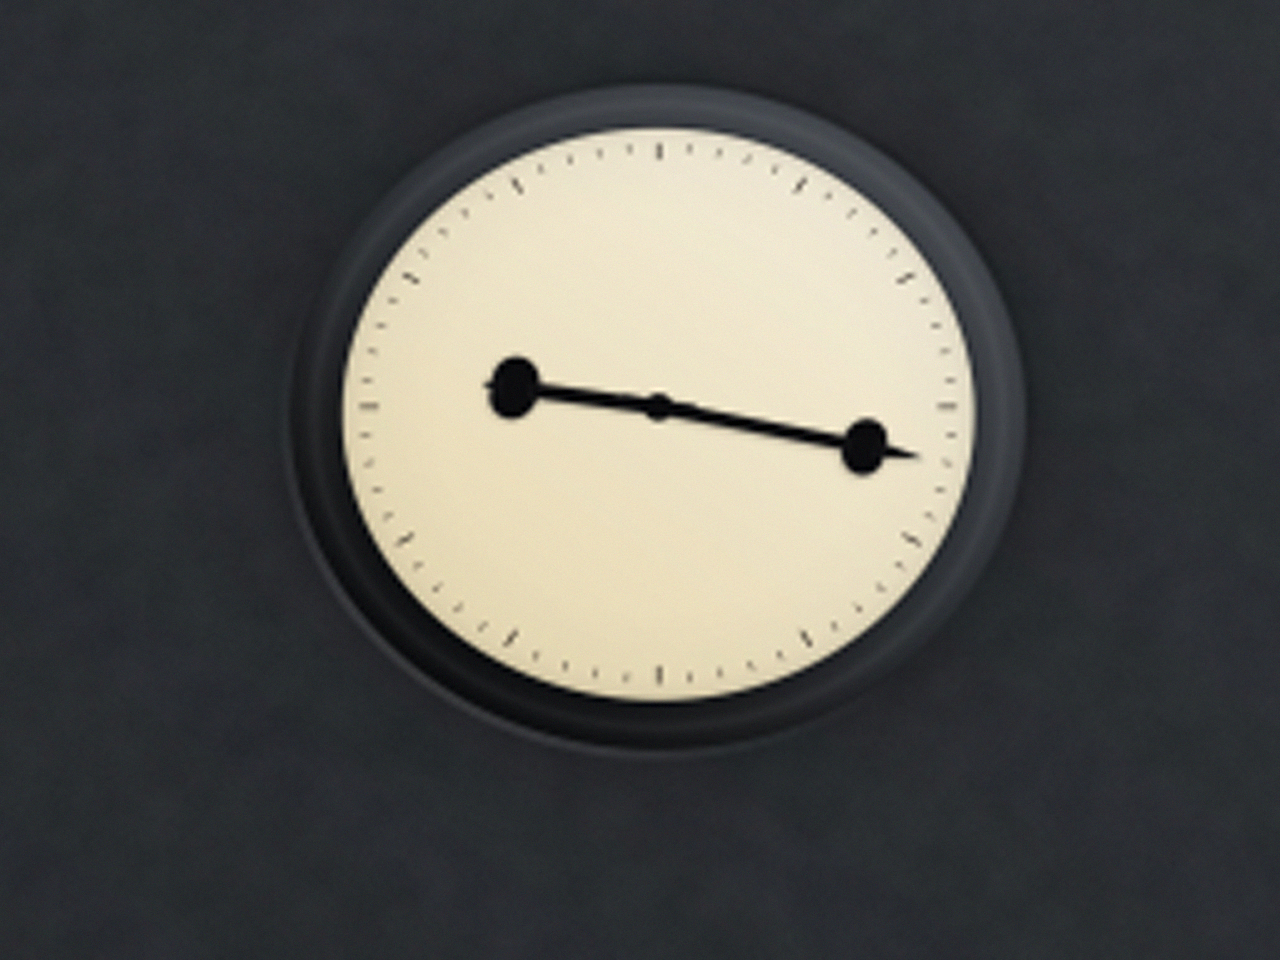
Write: 9,17
